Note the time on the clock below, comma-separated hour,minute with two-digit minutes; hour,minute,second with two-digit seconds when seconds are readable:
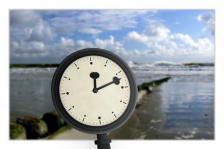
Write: 12,12
